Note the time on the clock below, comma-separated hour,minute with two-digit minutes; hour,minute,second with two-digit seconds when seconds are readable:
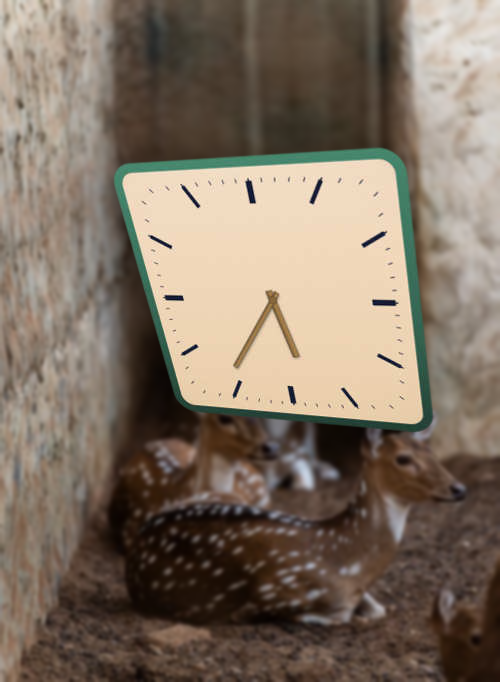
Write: 5,36
